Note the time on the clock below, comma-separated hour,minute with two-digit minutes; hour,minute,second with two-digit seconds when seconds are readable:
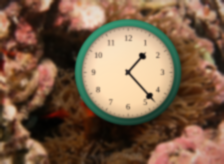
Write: 1,23
